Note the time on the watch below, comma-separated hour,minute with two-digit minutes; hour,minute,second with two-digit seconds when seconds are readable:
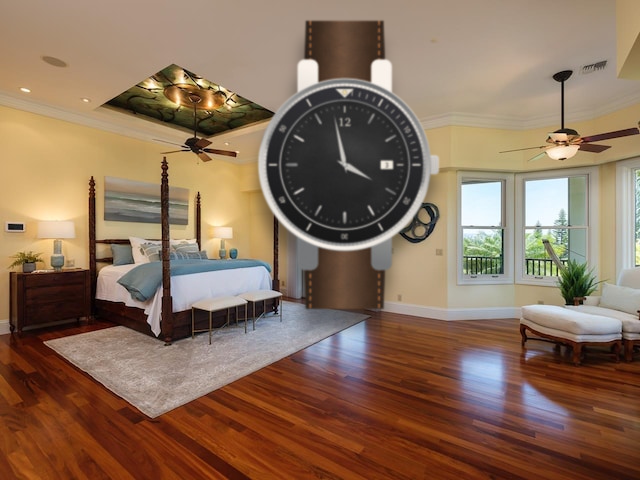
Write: 3,58
